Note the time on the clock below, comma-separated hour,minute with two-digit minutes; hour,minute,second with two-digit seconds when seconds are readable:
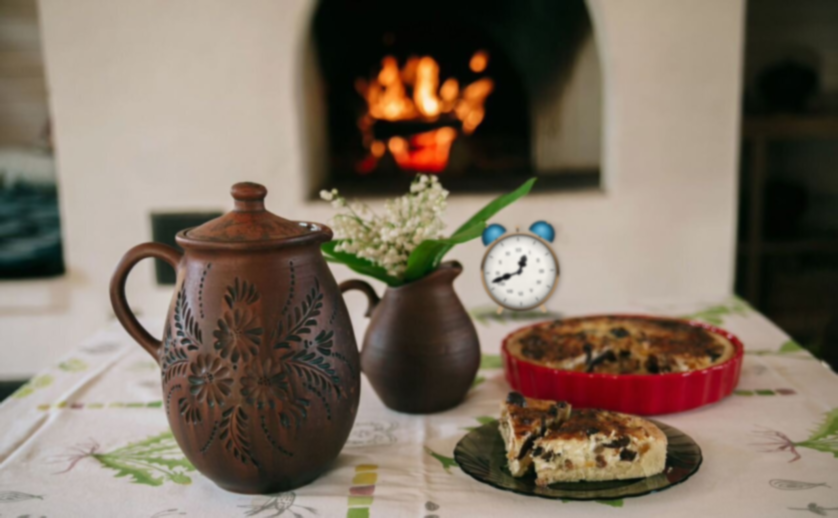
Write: 12,42
